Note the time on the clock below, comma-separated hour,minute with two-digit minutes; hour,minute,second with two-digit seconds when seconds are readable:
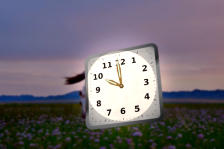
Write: 9,59
